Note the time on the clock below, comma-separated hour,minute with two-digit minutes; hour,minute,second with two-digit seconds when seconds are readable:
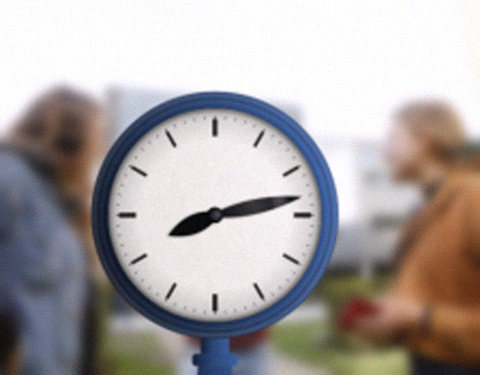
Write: 8,13
